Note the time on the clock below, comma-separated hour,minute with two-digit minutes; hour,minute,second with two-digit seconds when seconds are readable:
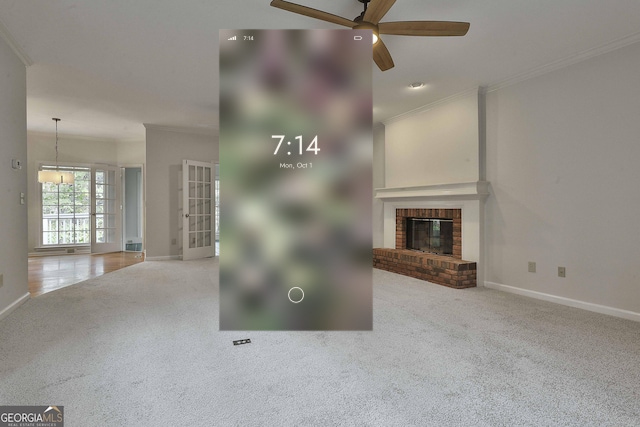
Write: 7,14
